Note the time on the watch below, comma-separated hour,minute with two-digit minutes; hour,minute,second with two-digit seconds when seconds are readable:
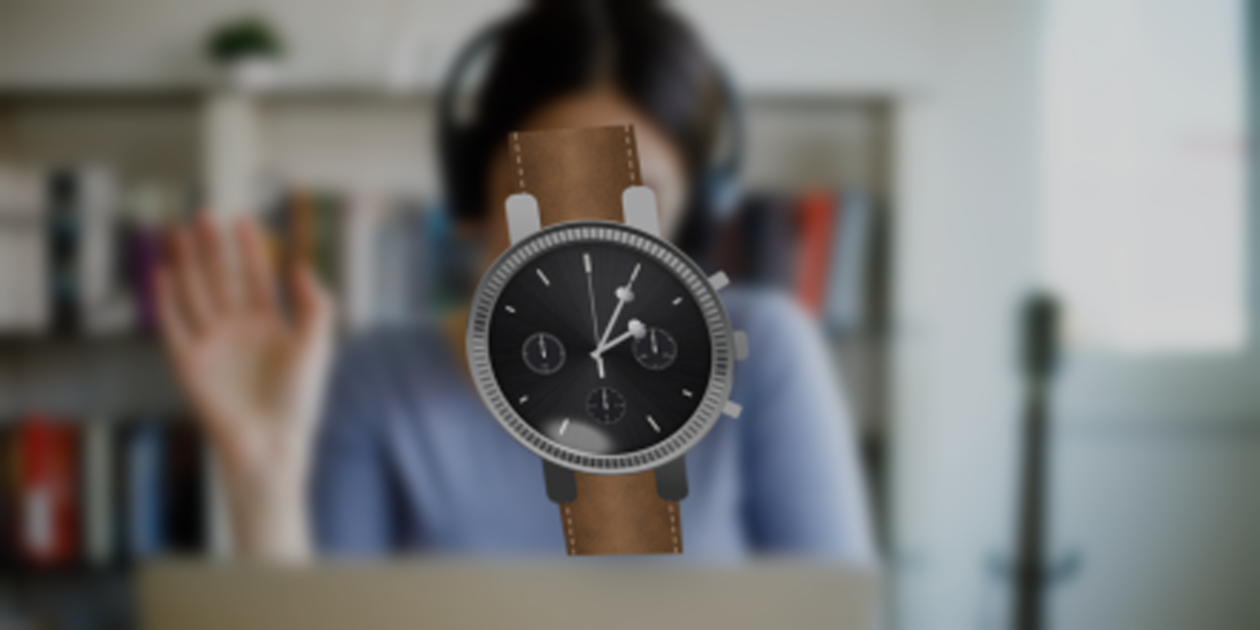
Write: 2,05
